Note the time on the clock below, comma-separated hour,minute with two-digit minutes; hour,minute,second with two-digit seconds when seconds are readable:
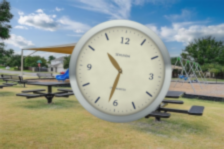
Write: 10,32
